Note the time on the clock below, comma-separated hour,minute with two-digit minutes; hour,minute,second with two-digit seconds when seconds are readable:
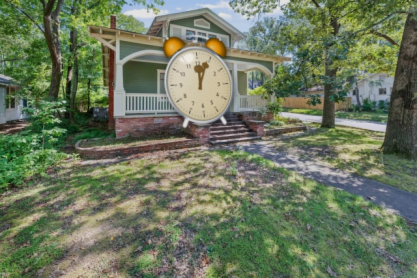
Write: 12,04
